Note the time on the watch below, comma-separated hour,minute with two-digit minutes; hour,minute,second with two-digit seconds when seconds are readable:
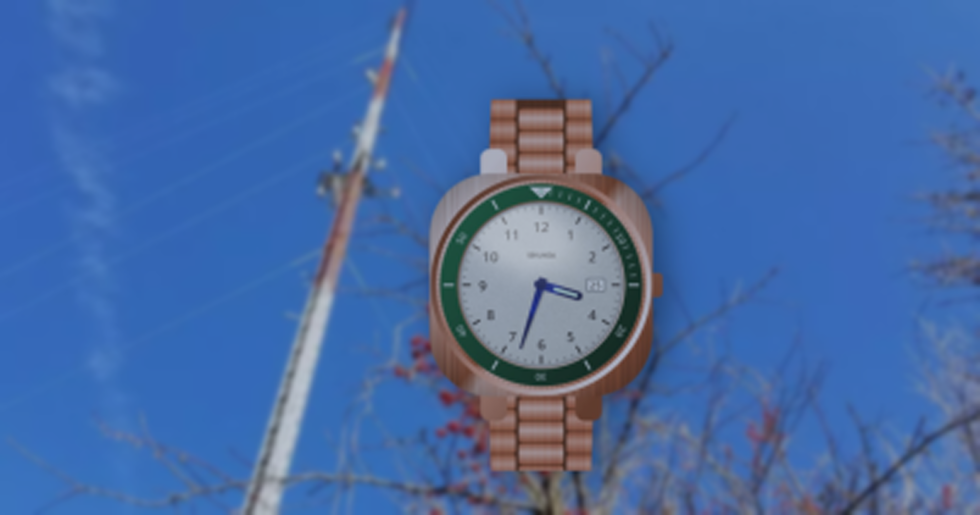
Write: 3,33
